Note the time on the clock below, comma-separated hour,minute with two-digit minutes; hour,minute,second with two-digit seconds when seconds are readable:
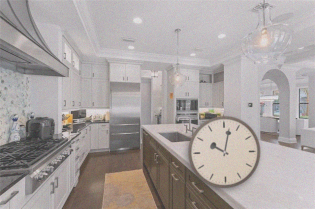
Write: 10,02
